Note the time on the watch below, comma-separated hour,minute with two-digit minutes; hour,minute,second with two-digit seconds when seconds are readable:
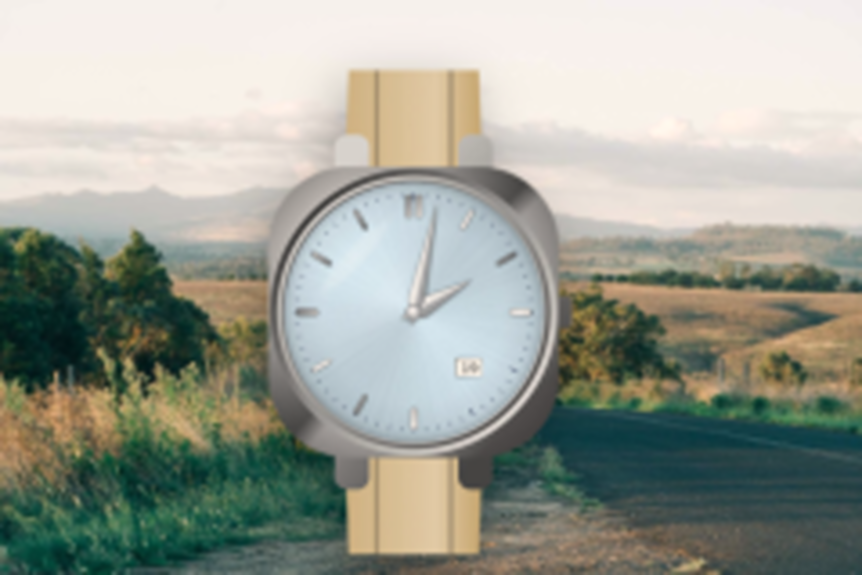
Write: 2,02
